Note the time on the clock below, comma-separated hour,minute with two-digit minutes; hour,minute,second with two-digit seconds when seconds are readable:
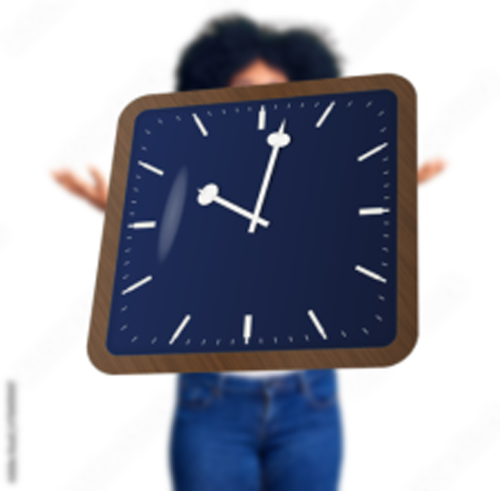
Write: 10,02
